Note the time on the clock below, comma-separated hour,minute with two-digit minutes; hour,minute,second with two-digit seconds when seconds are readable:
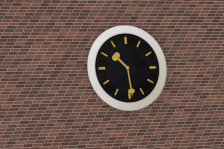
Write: 10,29
